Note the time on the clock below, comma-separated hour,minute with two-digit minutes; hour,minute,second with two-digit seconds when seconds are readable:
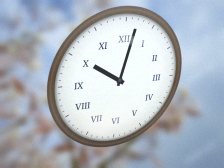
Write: 10,02
